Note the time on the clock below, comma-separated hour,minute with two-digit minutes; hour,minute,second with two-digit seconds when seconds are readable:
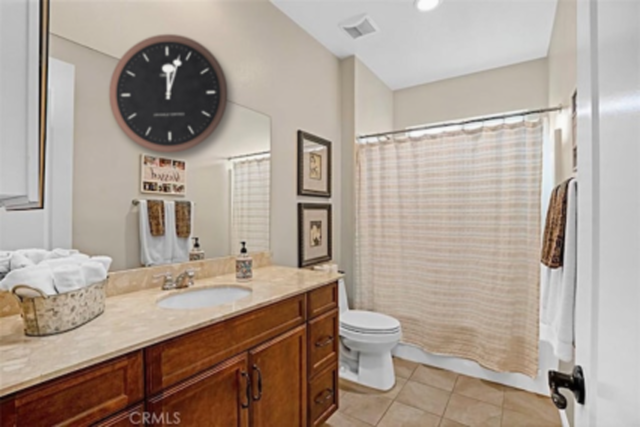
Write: 12,03
